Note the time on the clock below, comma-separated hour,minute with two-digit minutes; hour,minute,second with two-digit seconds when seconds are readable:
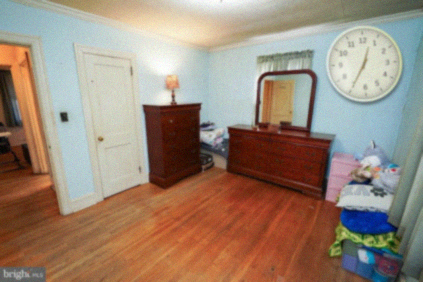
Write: 12,35
